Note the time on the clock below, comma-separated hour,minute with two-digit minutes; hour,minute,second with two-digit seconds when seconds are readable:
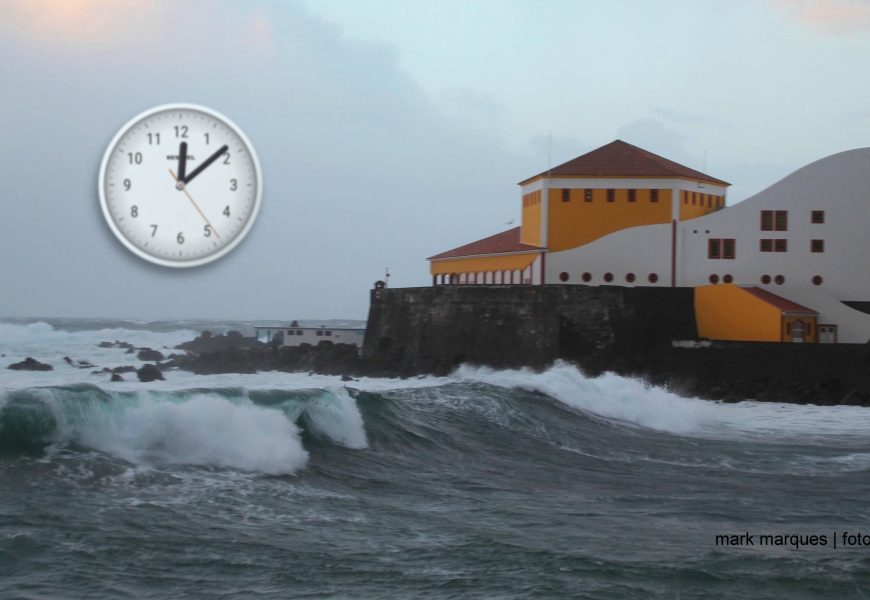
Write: 12,08,24
